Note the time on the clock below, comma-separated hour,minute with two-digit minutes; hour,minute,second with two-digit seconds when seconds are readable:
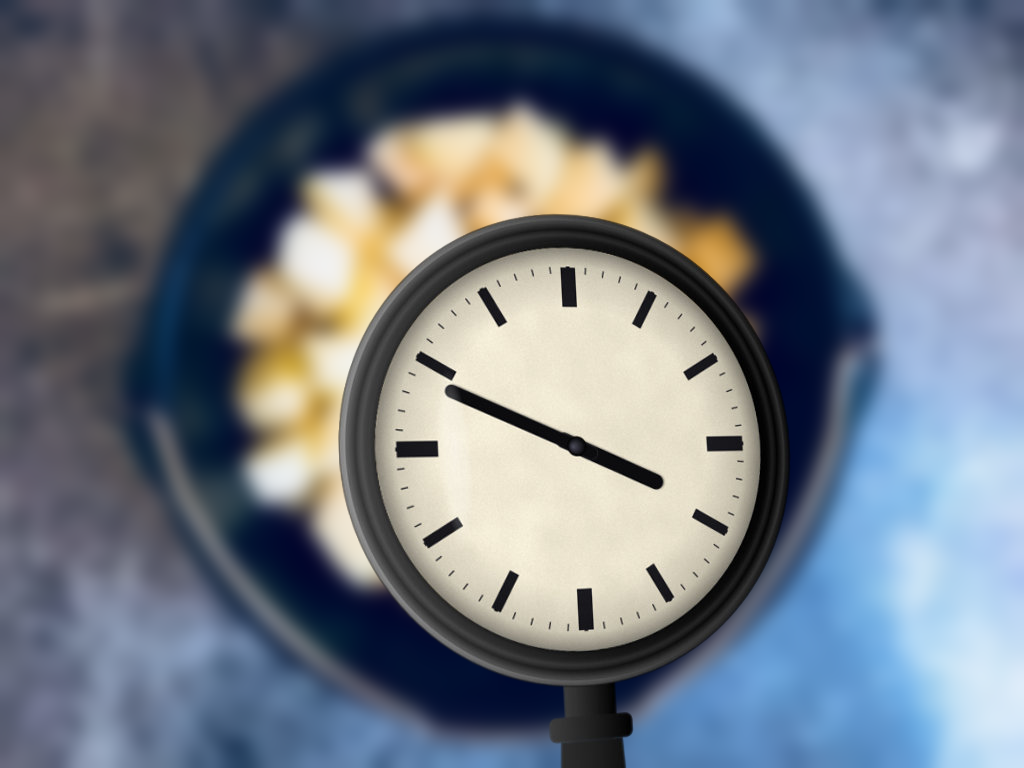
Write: 3,49
